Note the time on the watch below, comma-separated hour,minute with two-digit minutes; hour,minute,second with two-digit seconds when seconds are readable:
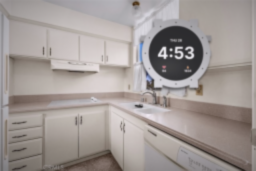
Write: 4,53
